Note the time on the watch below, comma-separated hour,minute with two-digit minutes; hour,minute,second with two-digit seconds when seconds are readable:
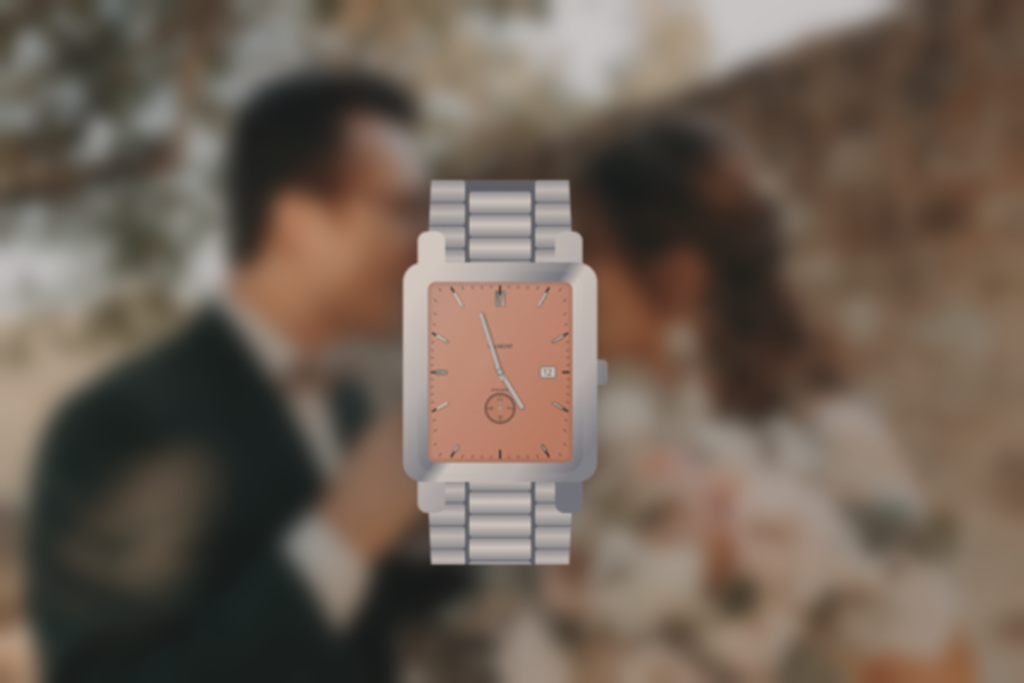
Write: 4,57
